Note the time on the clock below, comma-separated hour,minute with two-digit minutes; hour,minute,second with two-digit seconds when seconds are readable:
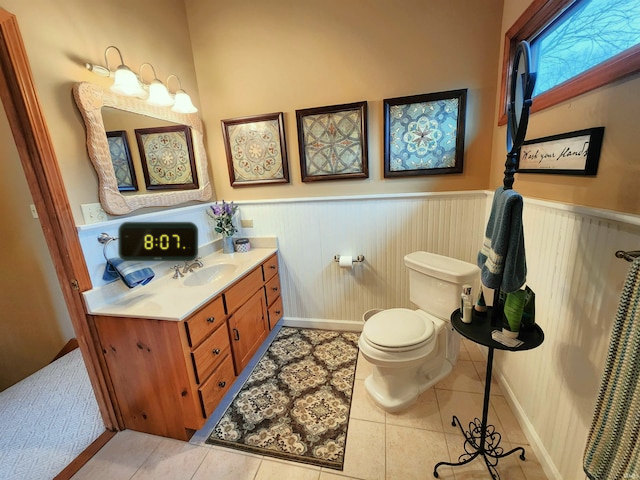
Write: 8,07
